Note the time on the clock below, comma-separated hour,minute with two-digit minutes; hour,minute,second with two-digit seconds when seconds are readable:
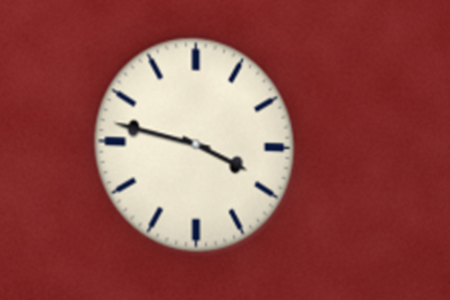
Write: 3,47
